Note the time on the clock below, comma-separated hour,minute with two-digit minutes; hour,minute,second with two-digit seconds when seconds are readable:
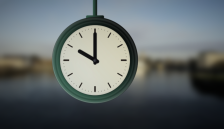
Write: 10,00
